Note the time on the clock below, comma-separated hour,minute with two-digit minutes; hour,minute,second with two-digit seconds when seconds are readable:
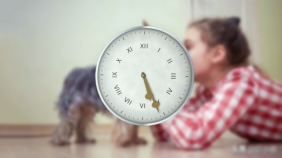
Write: 5,26
